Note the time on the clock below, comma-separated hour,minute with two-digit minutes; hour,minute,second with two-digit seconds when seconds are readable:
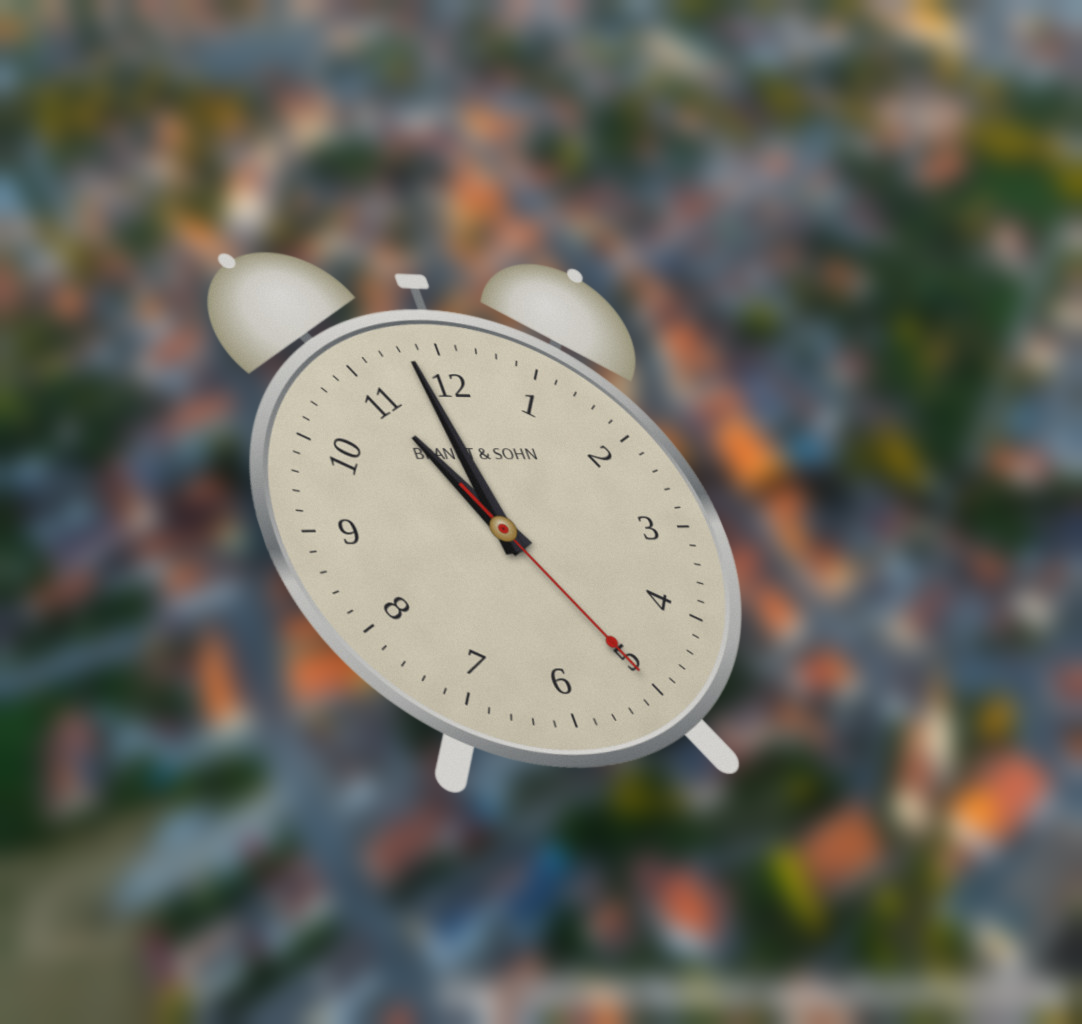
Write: 10,58,25
